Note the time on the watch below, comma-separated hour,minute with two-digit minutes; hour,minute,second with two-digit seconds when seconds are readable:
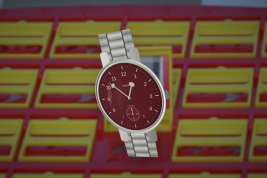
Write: 12,52
